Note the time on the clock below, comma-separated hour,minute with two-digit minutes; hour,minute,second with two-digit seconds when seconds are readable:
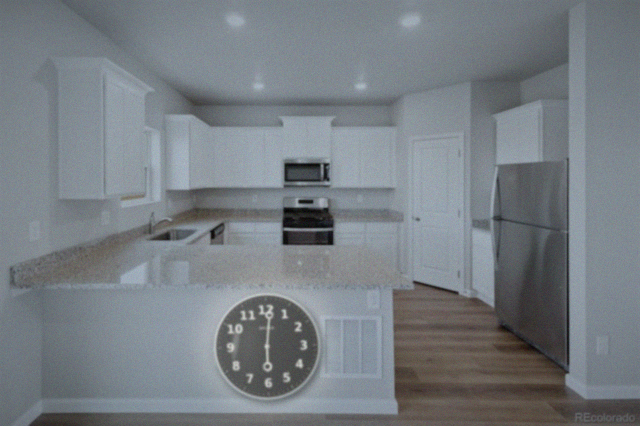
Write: 6,01
